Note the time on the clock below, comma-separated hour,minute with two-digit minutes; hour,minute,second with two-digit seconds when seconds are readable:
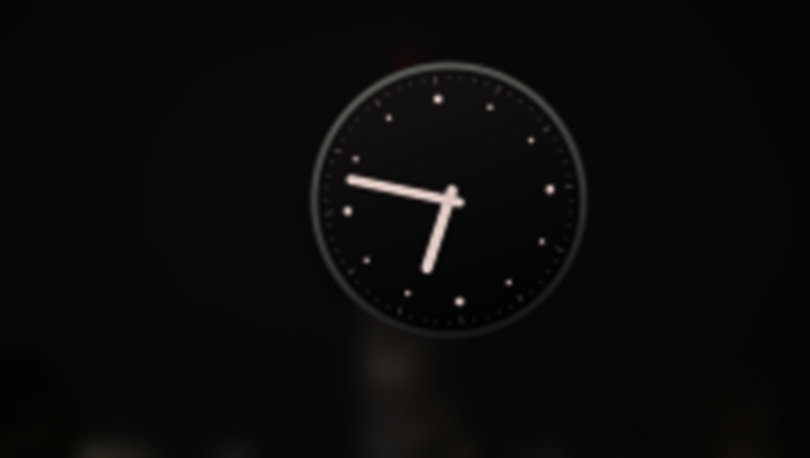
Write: 6,48
